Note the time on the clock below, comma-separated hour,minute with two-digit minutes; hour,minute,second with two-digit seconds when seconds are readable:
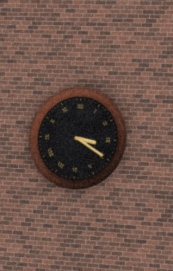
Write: 3,20
